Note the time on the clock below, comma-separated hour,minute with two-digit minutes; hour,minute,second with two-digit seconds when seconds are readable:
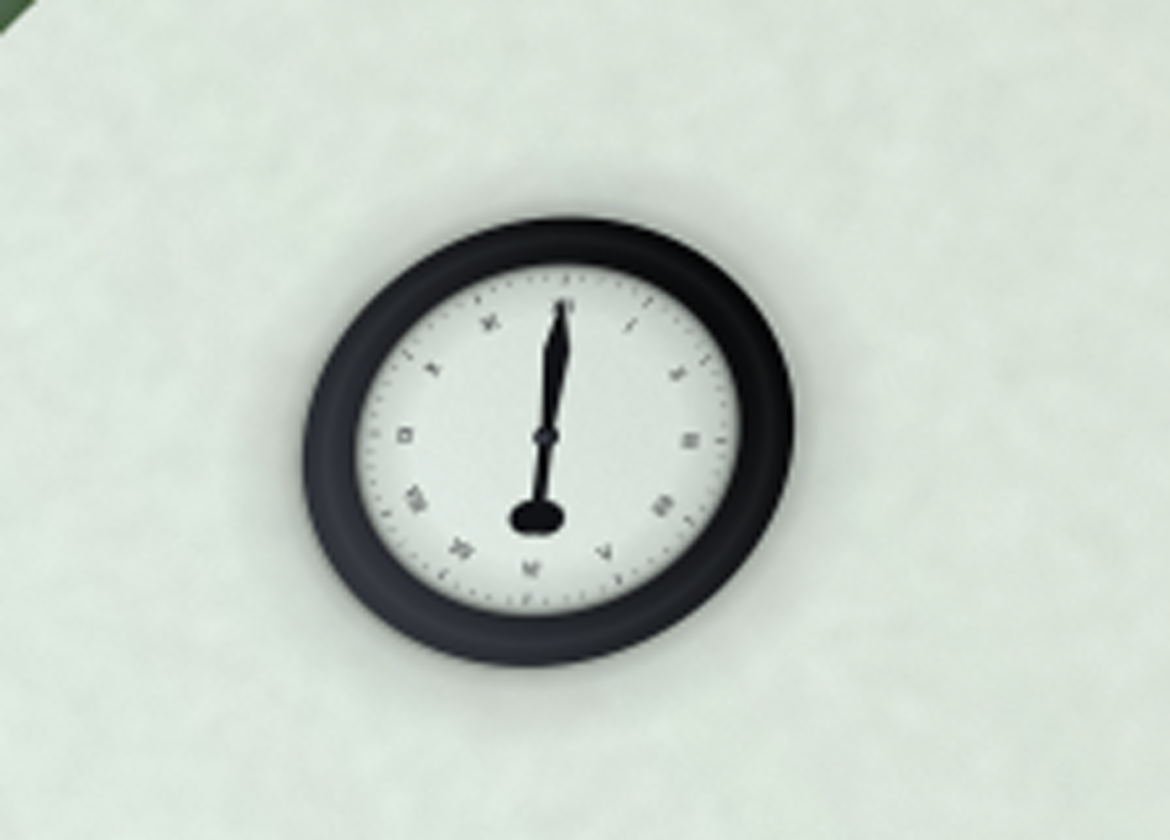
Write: 6,00
